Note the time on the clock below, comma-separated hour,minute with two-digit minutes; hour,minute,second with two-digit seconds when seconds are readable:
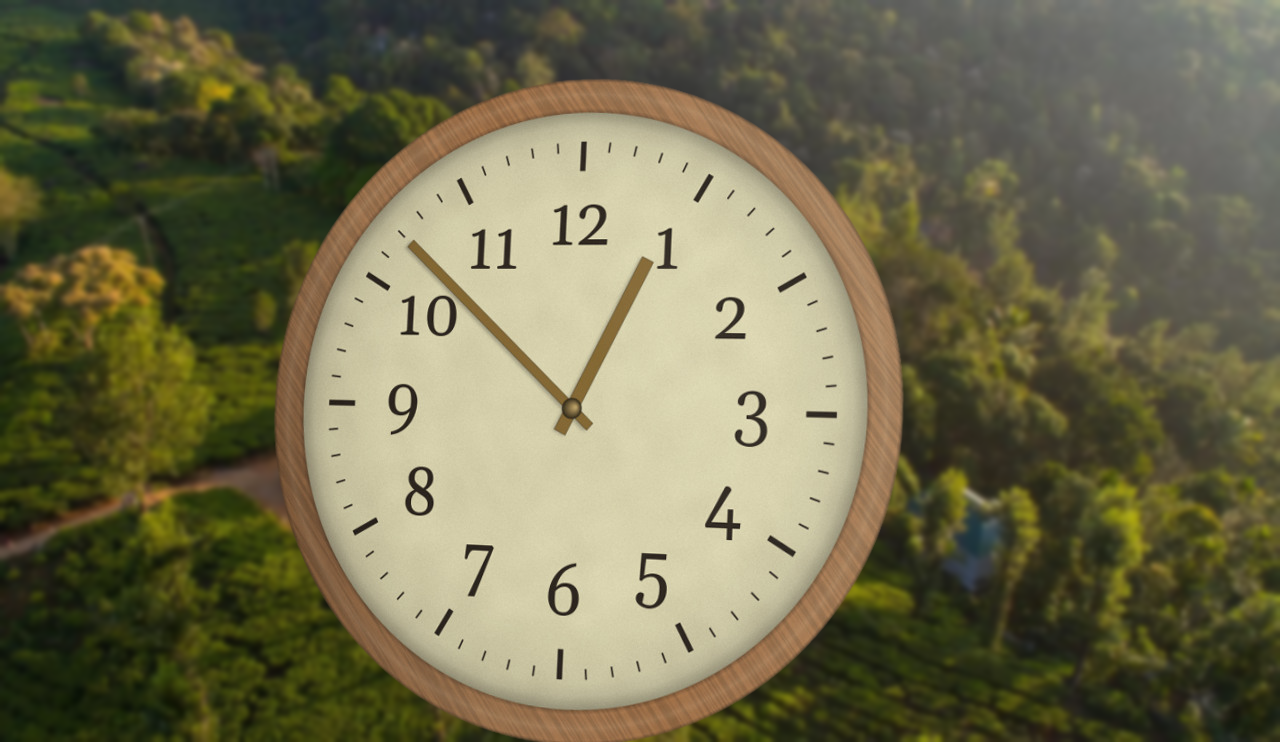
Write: 12,52
